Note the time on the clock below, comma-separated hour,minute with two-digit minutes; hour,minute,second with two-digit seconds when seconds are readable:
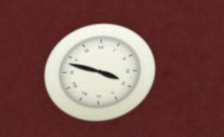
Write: 3,48
